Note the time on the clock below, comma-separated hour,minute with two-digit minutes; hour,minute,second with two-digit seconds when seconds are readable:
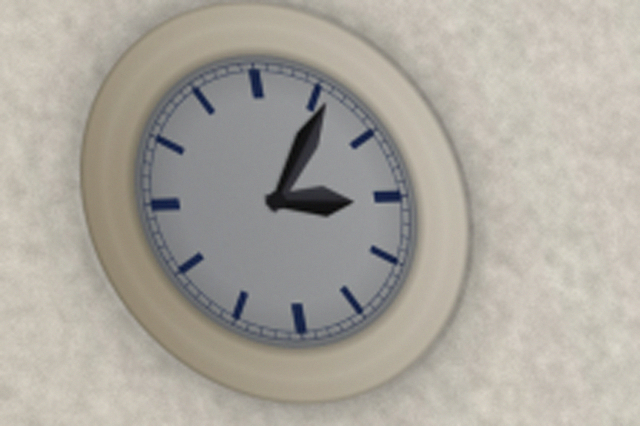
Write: 3,06
